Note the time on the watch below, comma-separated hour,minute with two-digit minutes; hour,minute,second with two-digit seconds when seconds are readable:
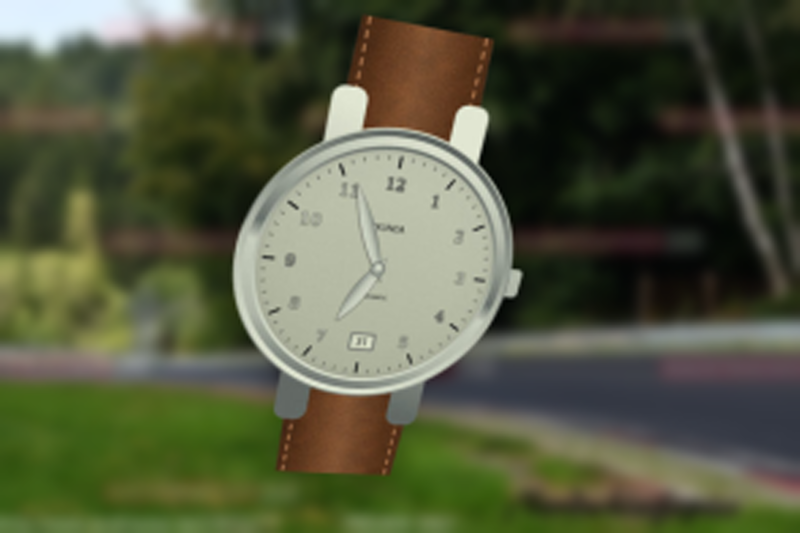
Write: 6,56
